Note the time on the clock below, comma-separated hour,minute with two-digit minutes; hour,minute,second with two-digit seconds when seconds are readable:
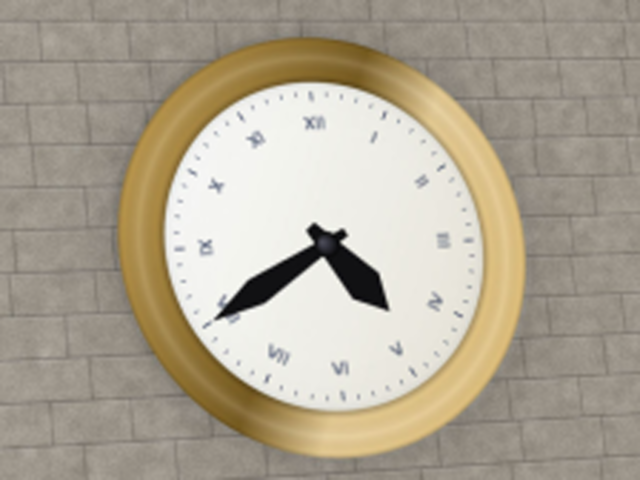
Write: 4,40
